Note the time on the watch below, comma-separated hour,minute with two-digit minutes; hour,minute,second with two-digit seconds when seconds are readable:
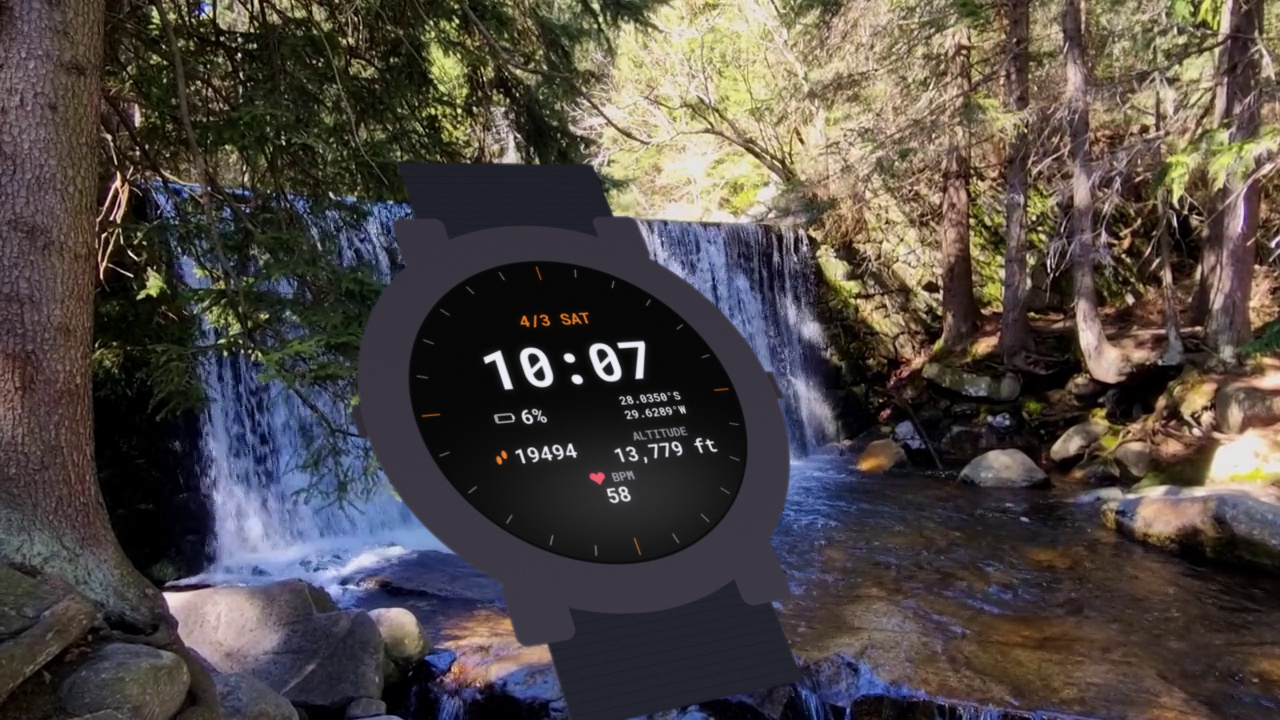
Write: 10,07
